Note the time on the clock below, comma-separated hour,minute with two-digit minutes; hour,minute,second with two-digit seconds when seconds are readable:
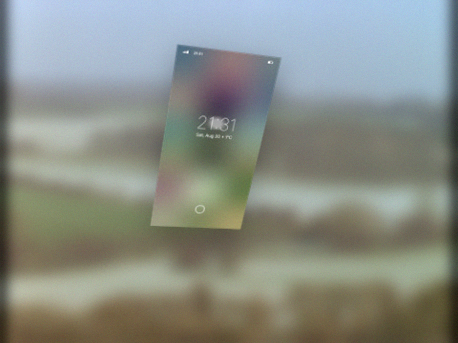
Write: 21,31
